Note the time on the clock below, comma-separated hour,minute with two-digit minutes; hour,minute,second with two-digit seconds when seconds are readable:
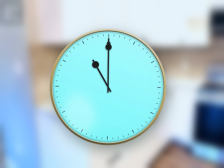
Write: 11,00
